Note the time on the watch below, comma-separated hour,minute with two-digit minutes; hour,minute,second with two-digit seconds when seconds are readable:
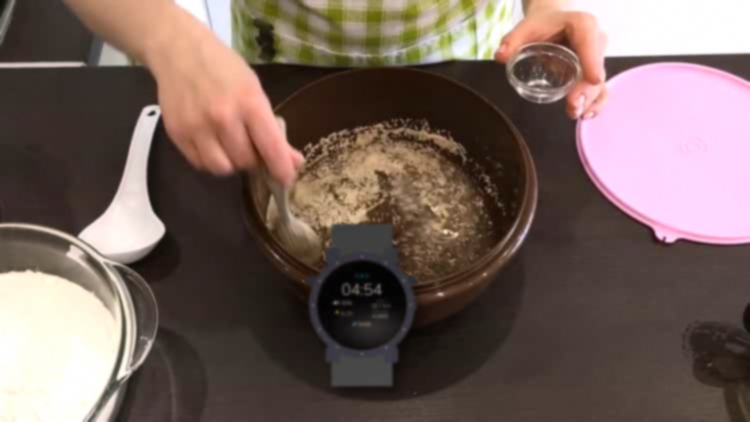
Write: 4,54
